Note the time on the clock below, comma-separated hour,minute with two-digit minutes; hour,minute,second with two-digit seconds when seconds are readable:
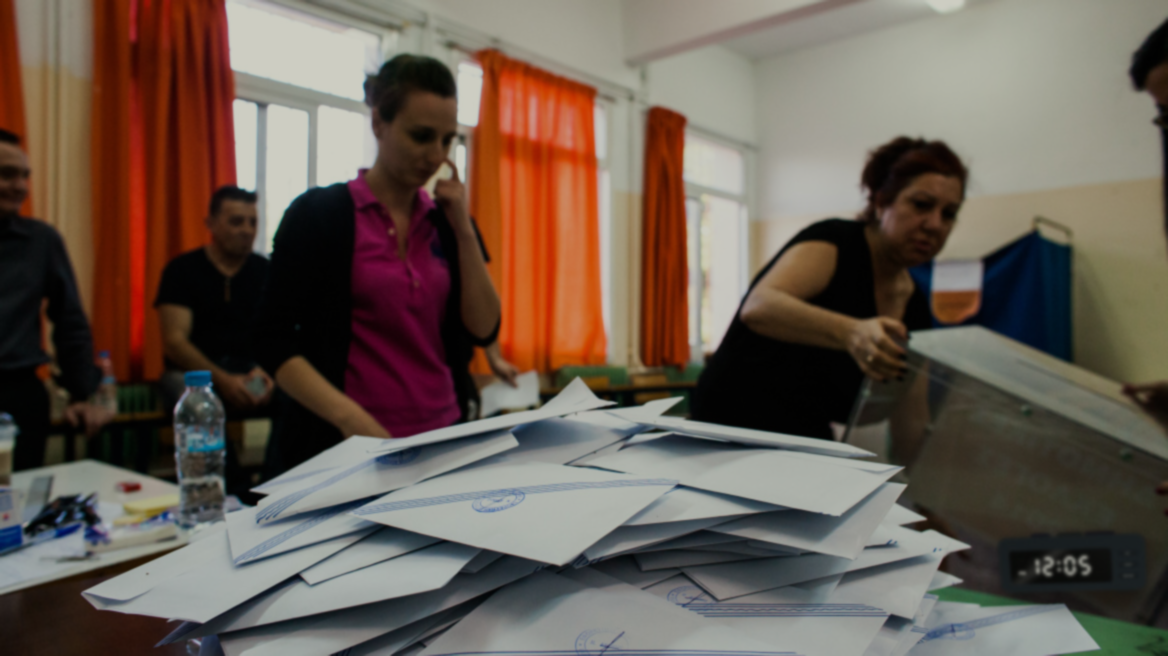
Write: 12,05
